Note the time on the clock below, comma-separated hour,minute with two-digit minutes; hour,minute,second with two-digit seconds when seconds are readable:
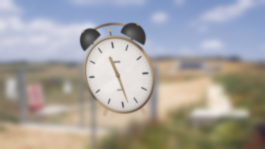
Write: 11,28
